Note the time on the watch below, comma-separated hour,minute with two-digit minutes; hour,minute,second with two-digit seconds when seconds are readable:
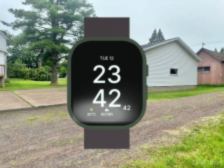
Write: 23,42
